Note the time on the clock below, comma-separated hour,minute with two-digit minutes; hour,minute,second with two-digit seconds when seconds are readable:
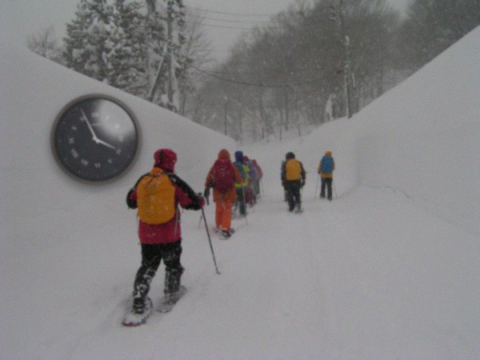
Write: 3,56
